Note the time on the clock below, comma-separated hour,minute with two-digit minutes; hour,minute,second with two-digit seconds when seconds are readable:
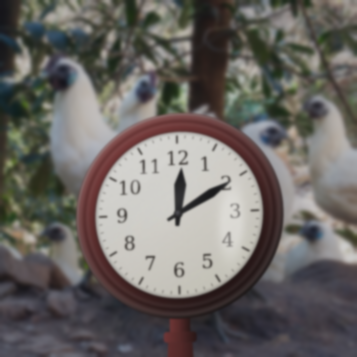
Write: 12,10
